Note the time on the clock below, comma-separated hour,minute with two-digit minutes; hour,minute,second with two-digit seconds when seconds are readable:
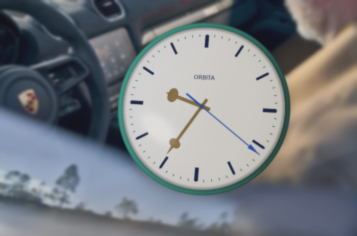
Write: 9,35,21
